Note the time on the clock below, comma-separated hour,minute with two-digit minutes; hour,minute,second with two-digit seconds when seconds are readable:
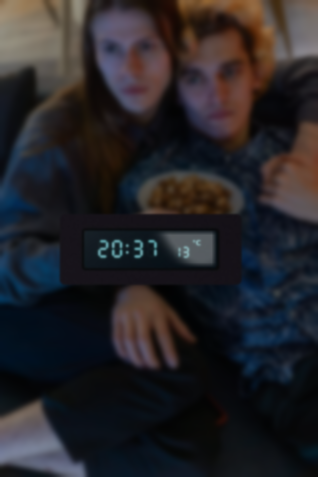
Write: 20,37
